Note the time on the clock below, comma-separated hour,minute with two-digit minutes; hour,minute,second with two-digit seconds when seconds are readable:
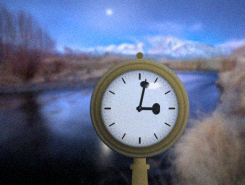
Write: 3,02
